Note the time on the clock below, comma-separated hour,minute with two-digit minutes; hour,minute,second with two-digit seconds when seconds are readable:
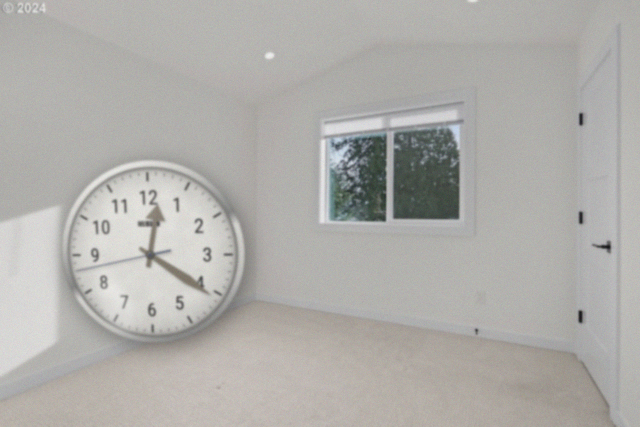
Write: 12,20,43
